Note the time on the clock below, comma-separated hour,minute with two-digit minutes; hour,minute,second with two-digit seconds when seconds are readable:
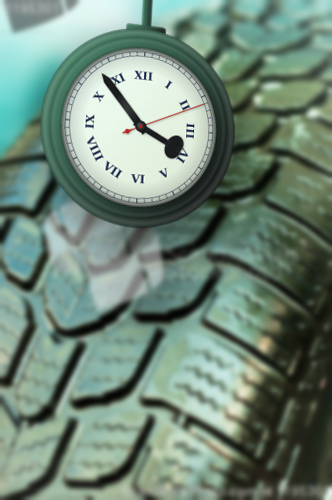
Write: 3,53,11
